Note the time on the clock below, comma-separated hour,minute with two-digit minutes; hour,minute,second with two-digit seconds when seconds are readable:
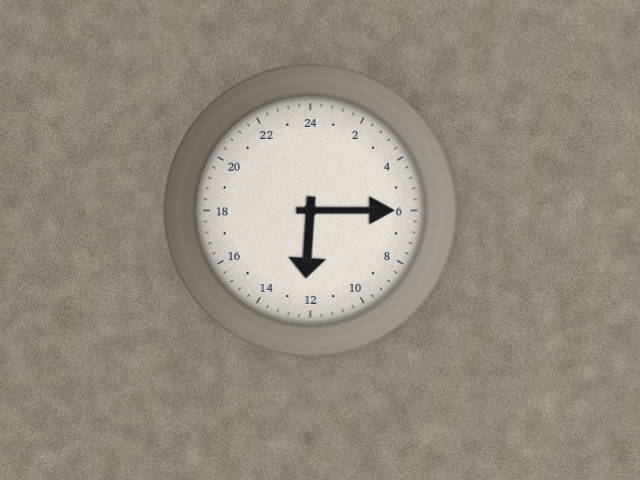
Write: 12,15
